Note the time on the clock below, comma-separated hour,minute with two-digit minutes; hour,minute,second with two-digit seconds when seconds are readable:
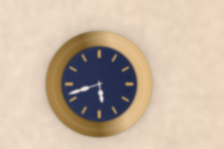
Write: 5,42
